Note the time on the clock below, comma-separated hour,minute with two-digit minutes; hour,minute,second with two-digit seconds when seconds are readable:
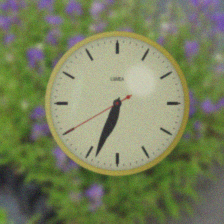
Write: 6,33,40
